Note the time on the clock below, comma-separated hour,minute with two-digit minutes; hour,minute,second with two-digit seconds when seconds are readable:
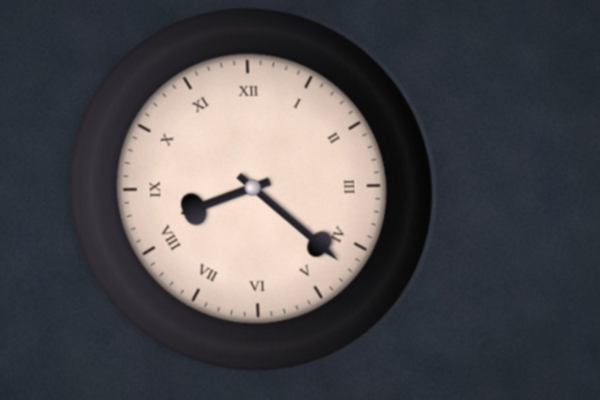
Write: 8,22
